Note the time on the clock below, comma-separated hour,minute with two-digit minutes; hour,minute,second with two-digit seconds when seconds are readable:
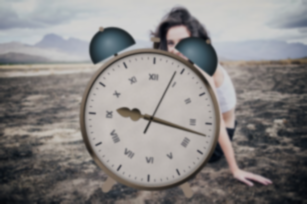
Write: 9,17,04
